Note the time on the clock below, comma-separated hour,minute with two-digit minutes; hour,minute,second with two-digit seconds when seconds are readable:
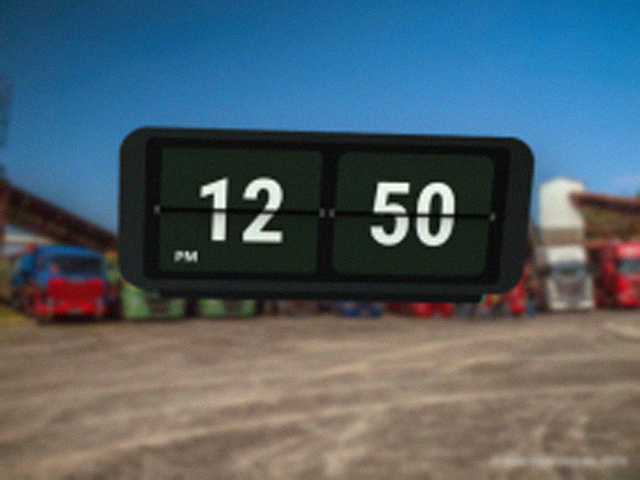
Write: 12,50
